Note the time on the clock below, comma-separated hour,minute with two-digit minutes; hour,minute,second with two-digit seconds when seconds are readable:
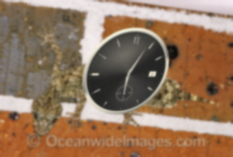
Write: 6,04
